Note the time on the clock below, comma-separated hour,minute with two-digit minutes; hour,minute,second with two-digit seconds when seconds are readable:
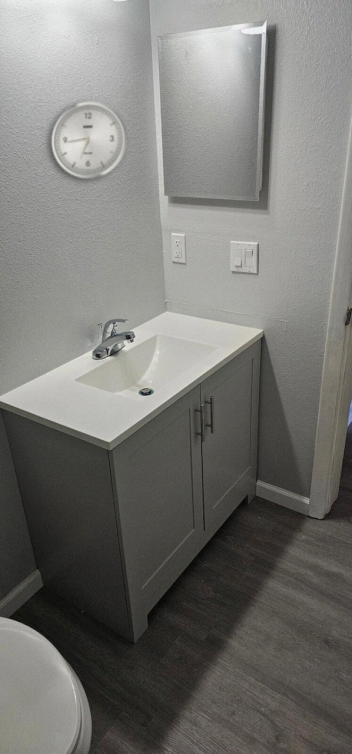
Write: 6,44
